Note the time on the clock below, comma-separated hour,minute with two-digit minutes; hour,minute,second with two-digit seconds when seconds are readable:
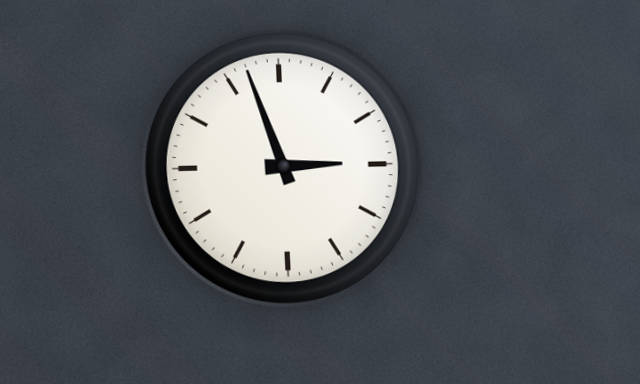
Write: 2,57
